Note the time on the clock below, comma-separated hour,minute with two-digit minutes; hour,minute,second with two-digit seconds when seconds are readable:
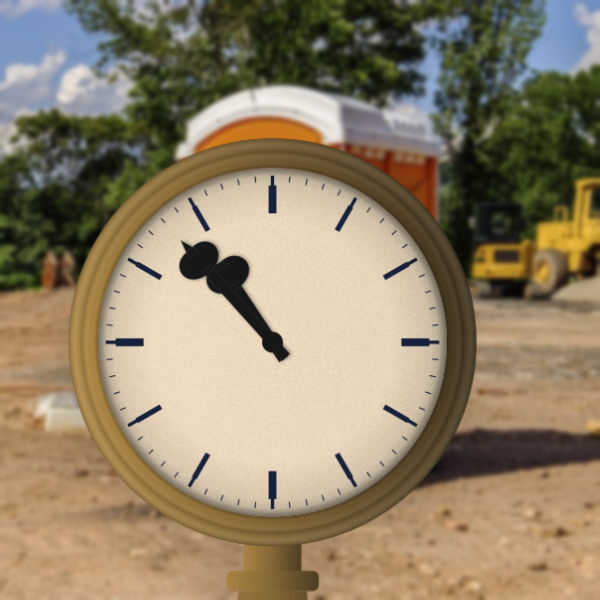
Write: 10,53
